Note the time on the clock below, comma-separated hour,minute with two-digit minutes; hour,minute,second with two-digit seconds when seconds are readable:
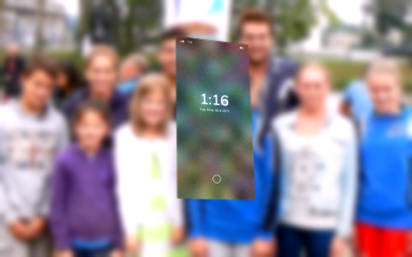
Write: 1,16
